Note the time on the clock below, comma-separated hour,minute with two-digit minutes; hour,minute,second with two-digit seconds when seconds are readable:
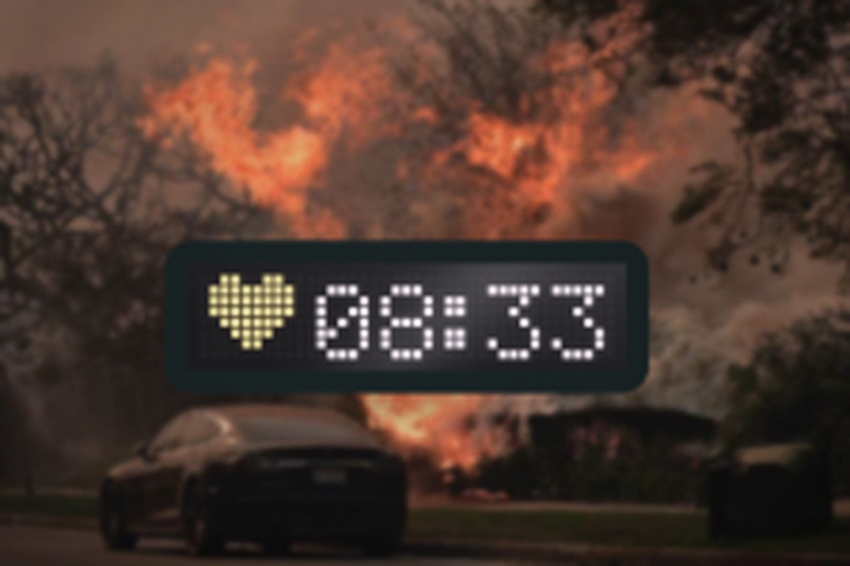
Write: 8,33
